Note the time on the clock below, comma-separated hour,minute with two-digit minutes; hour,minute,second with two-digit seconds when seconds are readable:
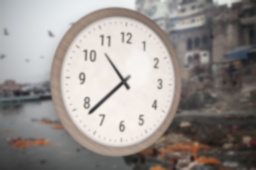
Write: 10,38
